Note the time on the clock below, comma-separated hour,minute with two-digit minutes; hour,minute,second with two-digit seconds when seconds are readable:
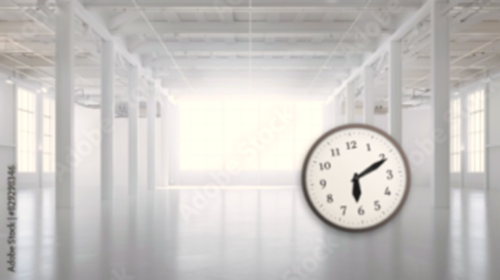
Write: 6,11
